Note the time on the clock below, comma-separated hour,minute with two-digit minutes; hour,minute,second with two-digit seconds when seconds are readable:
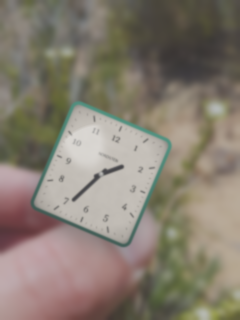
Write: 1,34
